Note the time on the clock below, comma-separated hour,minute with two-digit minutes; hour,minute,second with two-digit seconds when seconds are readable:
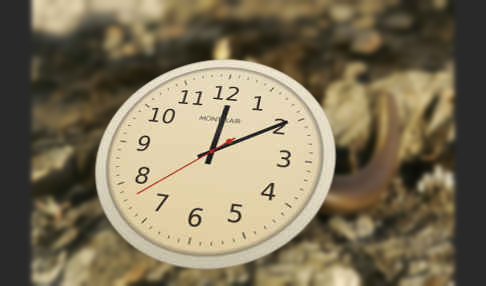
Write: 12,09,38
